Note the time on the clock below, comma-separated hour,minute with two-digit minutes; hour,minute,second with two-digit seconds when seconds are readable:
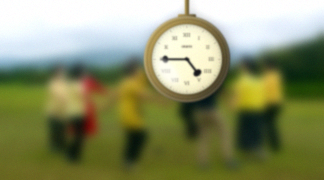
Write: 4,45
